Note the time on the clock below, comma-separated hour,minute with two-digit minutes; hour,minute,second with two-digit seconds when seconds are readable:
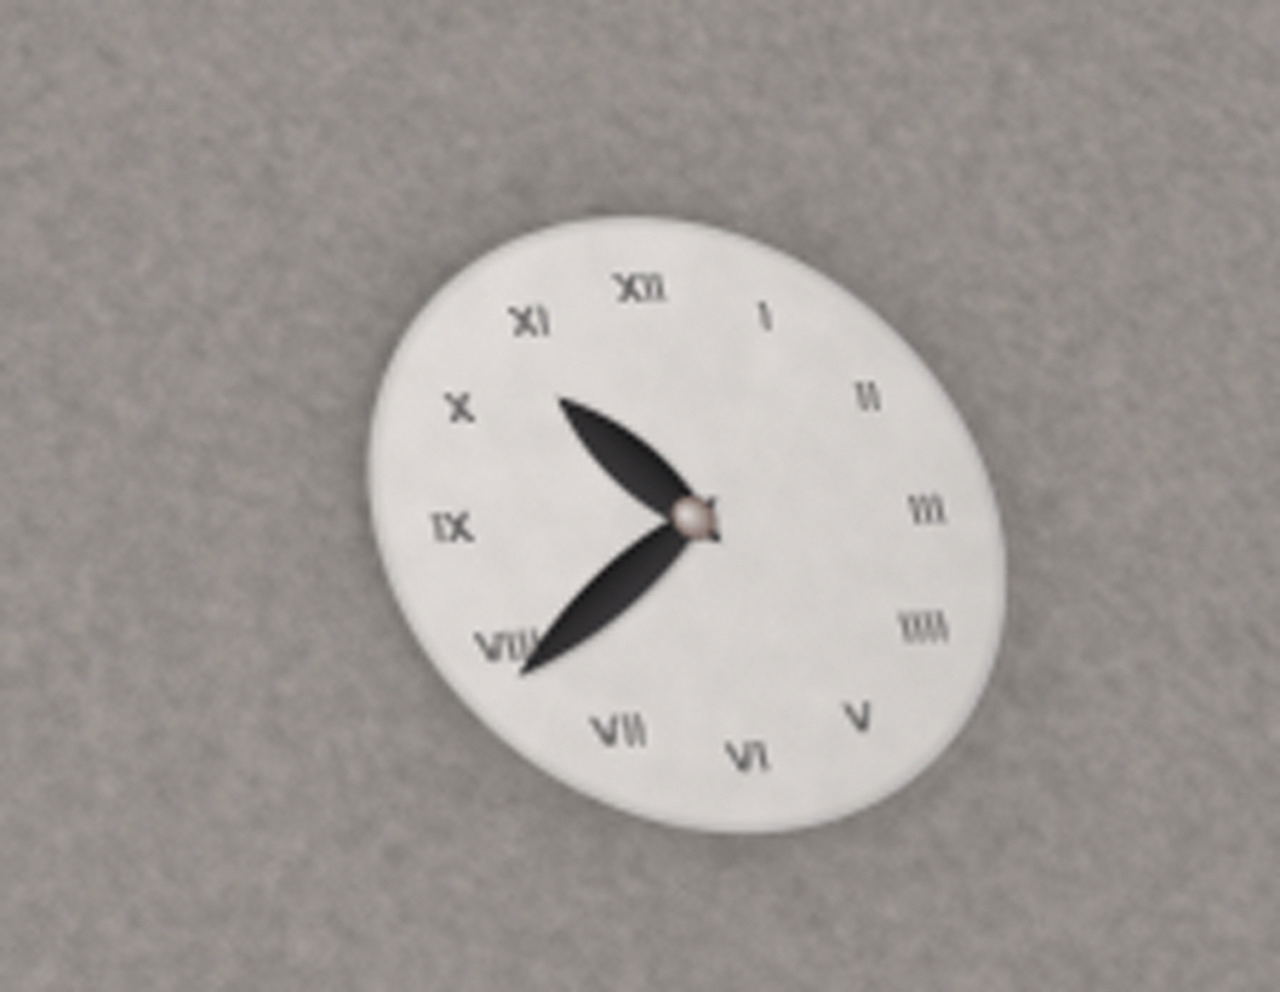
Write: 10,39
